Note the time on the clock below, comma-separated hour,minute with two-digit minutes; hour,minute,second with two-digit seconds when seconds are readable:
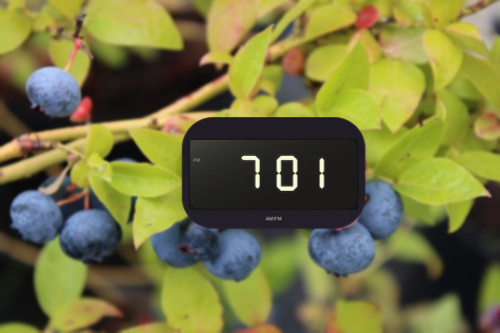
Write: 7,01
